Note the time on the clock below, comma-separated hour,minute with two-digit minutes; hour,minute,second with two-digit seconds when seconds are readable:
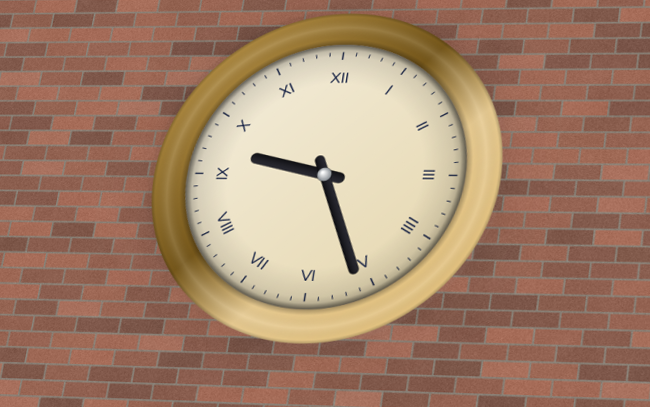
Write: 9,26
